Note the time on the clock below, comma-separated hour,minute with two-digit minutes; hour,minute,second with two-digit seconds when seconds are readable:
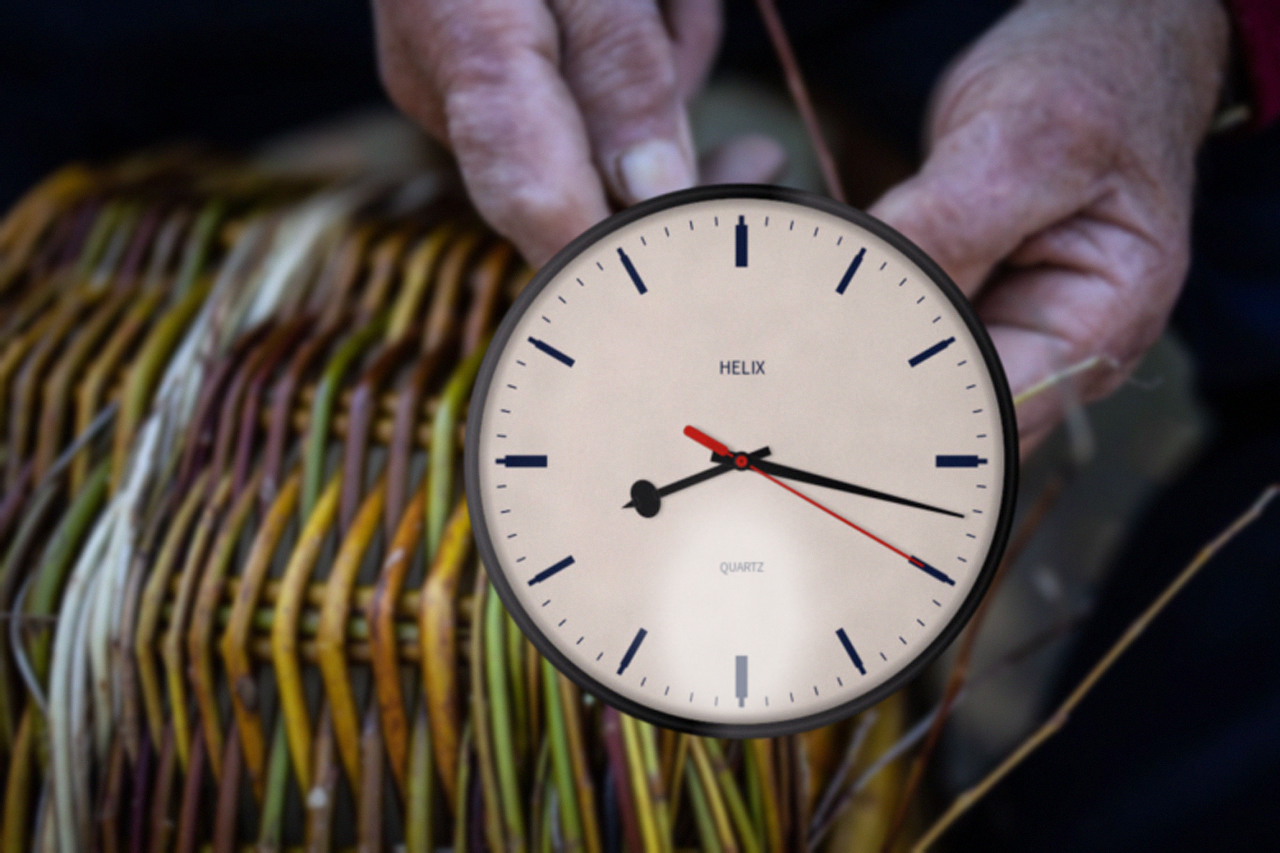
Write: 8,17,20
